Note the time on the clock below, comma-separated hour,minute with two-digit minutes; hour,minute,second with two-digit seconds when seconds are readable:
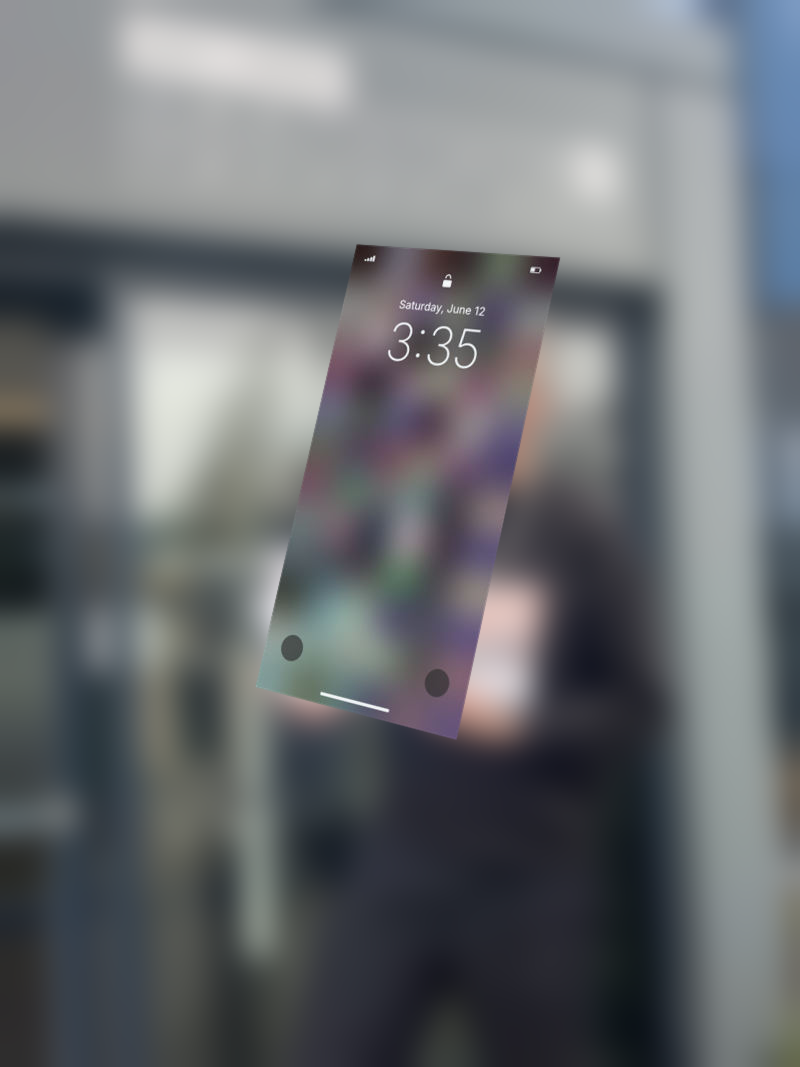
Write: 3,35
